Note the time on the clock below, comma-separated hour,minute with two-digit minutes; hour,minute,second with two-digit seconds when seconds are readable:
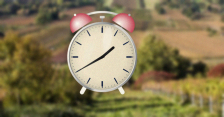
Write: 1,40
